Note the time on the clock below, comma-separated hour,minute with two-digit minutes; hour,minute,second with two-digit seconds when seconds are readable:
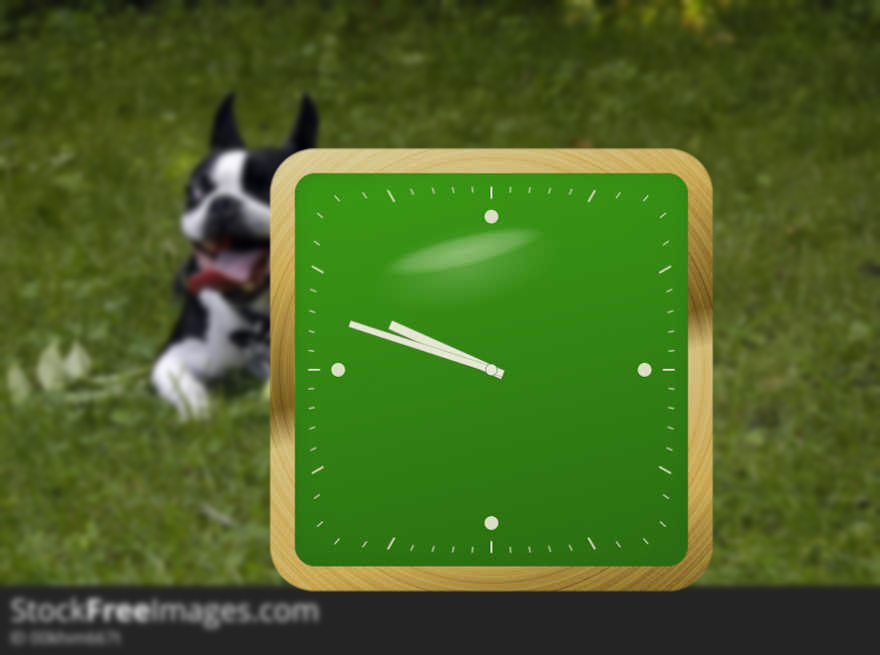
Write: 9,48
